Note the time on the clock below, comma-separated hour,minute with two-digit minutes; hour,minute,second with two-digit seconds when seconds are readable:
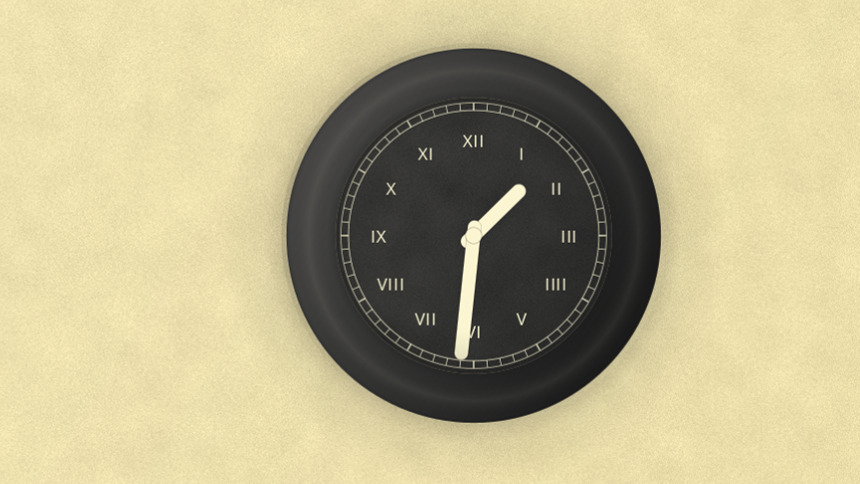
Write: 1,31
